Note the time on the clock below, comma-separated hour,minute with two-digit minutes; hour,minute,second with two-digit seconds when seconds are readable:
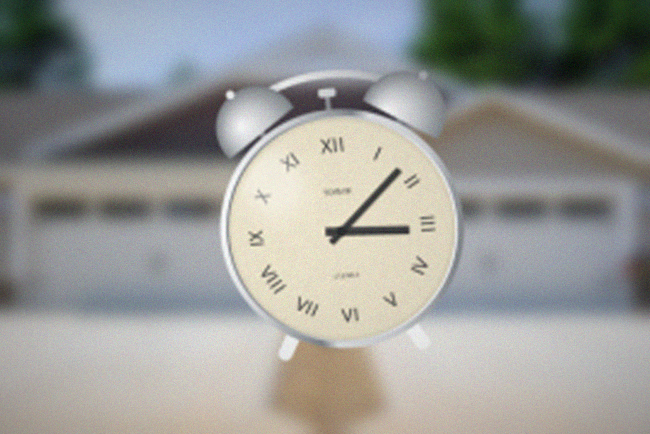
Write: 3,08
